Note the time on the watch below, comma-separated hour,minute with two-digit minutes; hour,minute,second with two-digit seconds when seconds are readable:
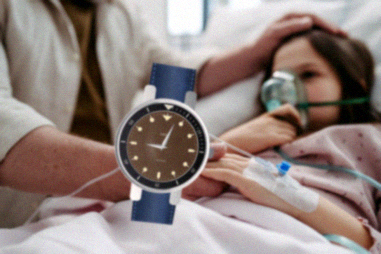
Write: 9,03
